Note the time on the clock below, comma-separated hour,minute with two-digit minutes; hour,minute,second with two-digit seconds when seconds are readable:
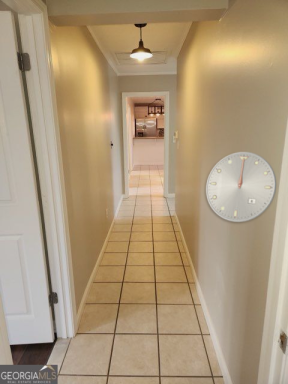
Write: 12,00
